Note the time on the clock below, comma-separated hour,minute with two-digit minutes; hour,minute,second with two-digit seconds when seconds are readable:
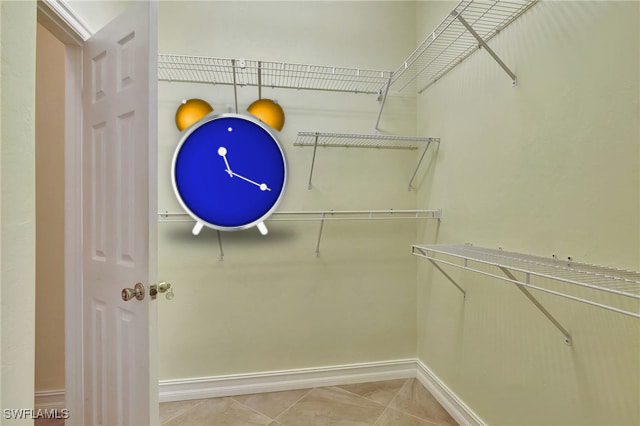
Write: 11,19
